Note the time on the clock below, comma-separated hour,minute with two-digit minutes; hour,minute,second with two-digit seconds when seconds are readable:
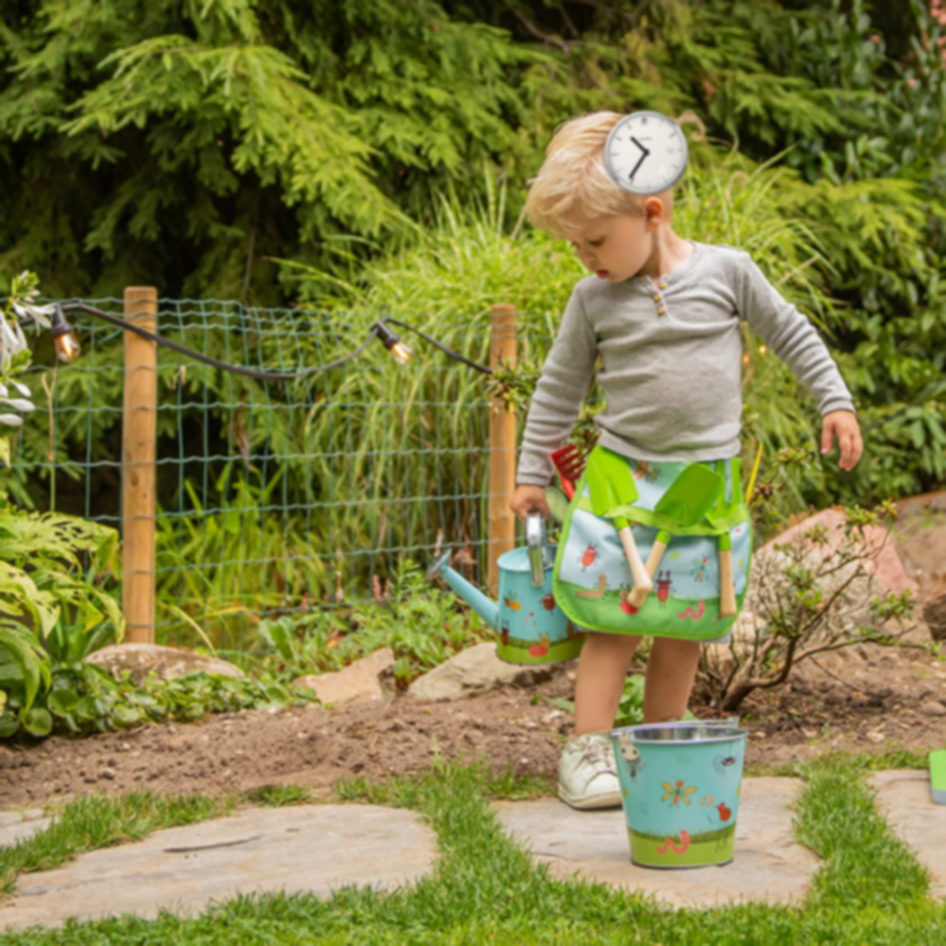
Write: 10,36
